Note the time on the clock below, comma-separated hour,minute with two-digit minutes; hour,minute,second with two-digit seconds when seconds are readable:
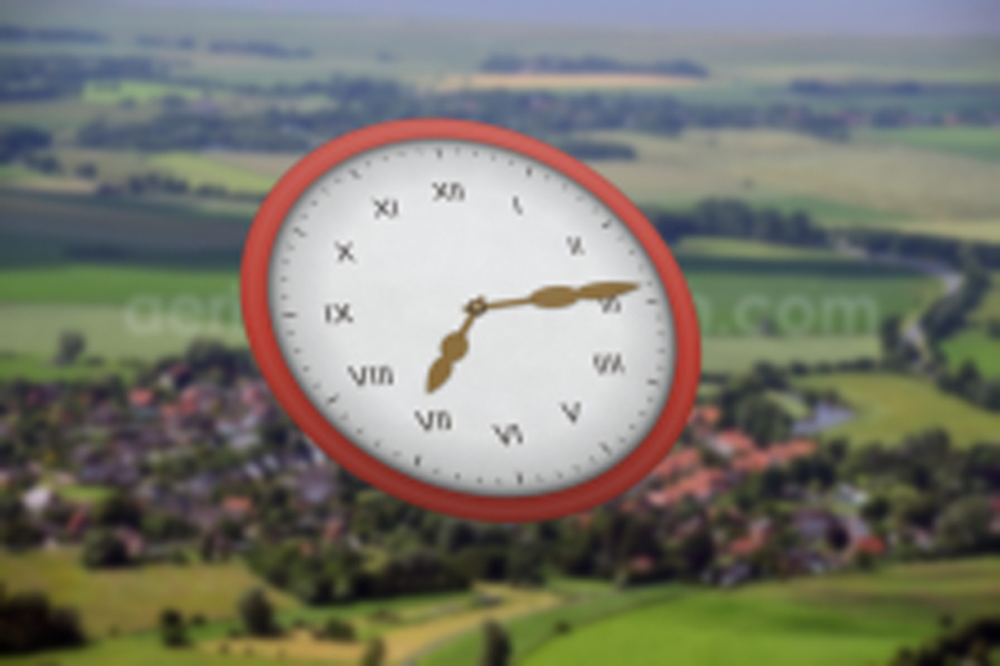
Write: 7,14
